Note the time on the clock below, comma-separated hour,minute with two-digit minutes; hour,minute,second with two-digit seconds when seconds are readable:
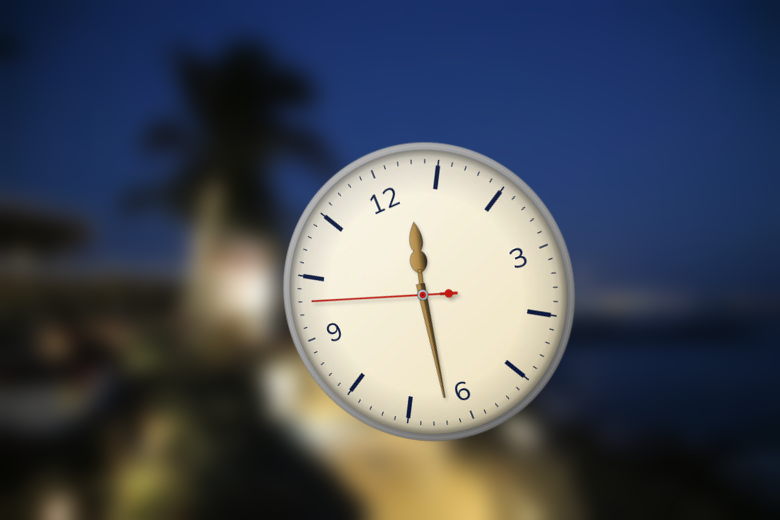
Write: 12,31,48
